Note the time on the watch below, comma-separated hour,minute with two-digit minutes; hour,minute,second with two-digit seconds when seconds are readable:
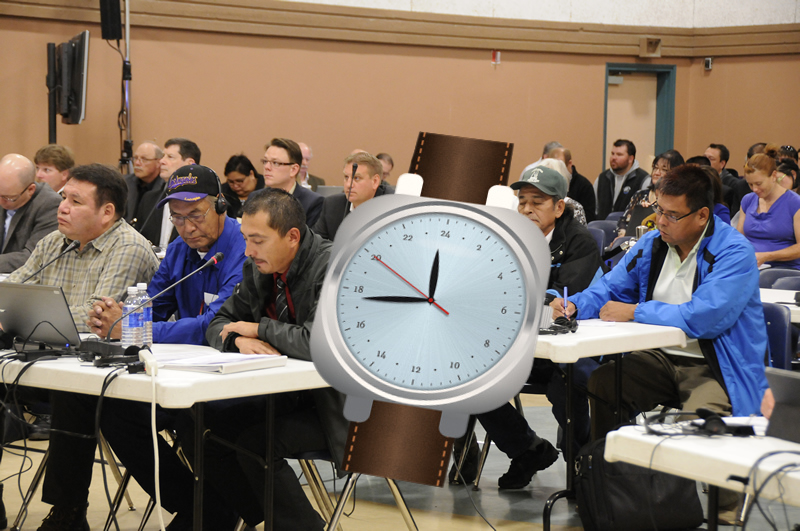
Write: 23,43,50
